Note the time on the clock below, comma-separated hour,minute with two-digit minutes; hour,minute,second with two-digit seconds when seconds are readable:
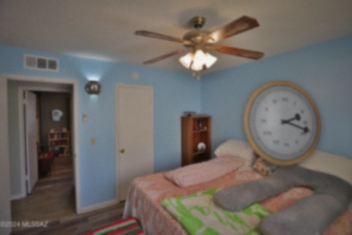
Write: 2,18
